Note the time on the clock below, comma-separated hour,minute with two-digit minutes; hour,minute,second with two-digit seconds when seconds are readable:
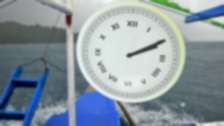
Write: 2,10
